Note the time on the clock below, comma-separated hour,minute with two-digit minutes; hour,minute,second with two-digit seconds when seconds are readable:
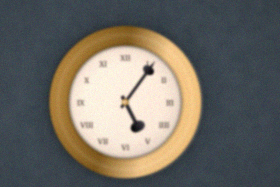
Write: 5,06
